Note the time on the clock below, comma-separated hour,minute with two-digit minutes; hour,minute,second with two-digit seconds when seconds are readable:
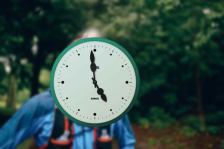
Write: 4,59
